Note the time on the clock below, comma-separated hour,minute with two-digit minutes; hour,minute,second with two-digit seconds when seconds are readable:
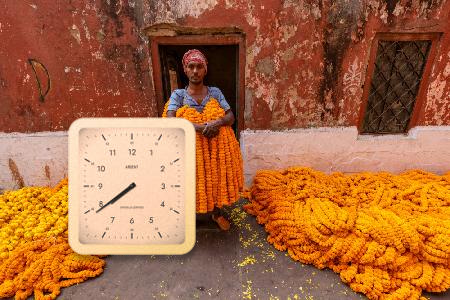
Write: 7,39
